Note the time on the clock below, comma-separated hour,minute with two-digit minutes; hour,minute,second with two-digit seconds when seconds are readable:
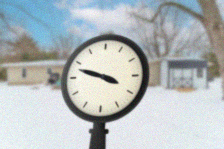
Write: 3,48
